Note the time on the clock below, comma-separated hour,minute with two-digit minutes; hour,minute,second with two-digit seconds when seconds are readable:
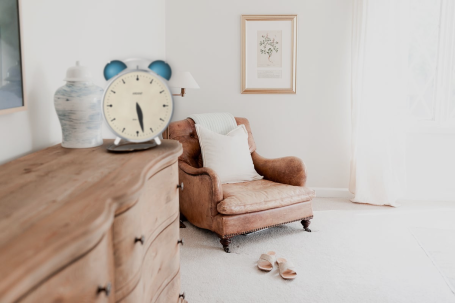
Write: 5,28
